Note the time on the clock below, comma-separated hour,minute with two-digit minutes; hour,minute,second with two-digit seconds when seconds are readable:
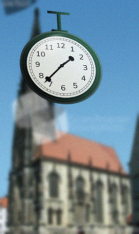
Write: 1,37
